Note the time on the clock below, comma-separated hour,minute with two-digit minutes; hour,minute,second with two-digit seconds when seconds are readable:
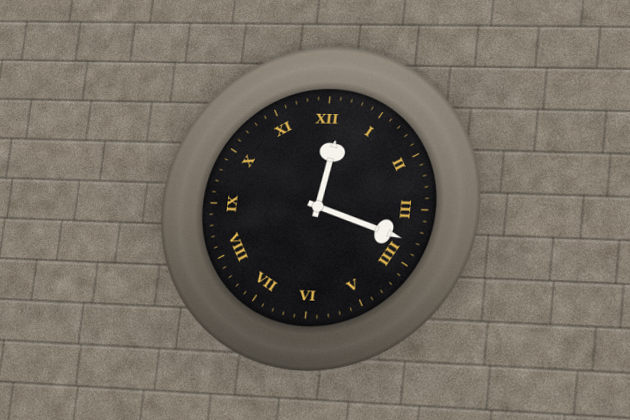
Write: 12,18
